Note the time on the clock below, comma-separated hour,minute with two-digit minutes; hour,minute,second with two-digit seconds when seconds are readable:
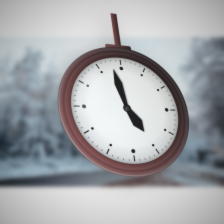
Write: 4,58
